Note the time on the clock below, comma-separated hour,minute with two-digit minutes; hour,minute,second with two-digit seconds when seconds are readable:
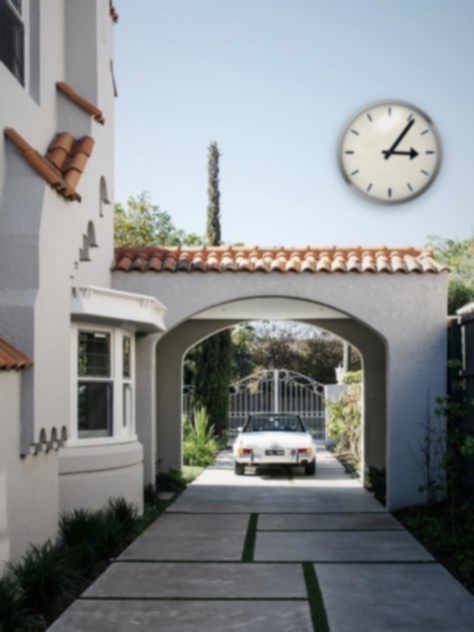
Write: 3,06
